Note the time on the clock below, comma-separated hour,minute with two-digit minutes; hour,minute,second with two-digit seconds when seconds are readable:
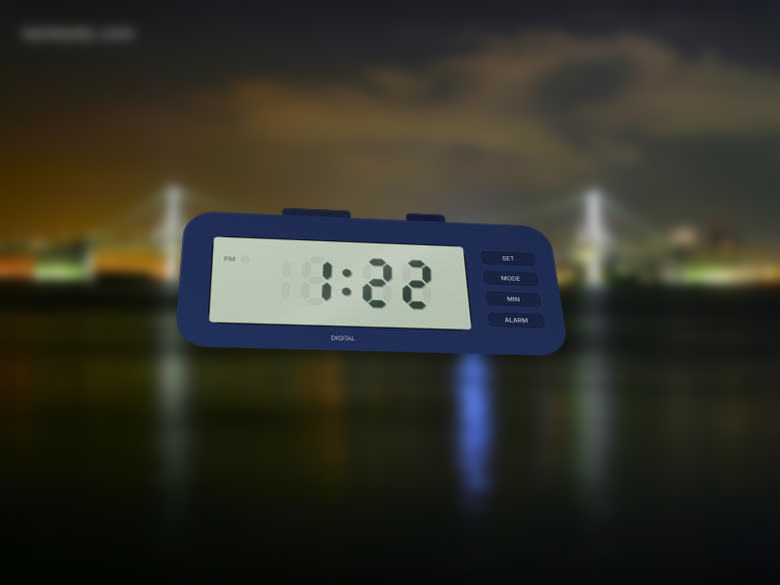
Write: 1,22
